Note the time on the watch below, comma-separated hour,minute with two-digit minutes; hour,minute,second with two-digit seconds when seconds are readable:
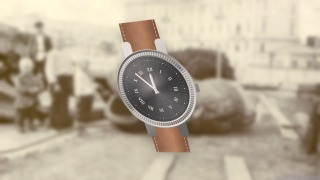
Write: 11,53
